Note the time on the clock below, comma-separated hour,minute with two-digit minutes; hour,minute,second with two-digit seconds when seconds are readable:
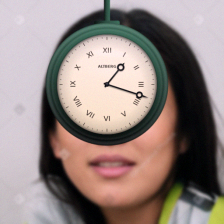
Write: 1,18
